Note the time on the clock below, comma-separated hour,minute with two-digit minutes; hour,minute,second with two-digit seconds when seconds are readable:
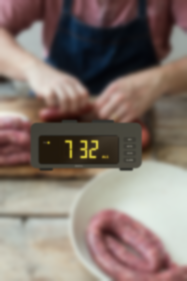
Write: 7,32
